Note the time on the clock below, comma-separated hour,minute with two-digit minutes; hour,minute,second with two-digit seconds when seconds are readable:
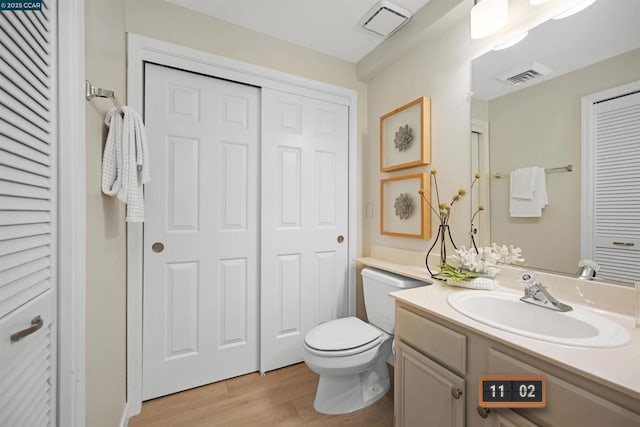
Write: 11,02
